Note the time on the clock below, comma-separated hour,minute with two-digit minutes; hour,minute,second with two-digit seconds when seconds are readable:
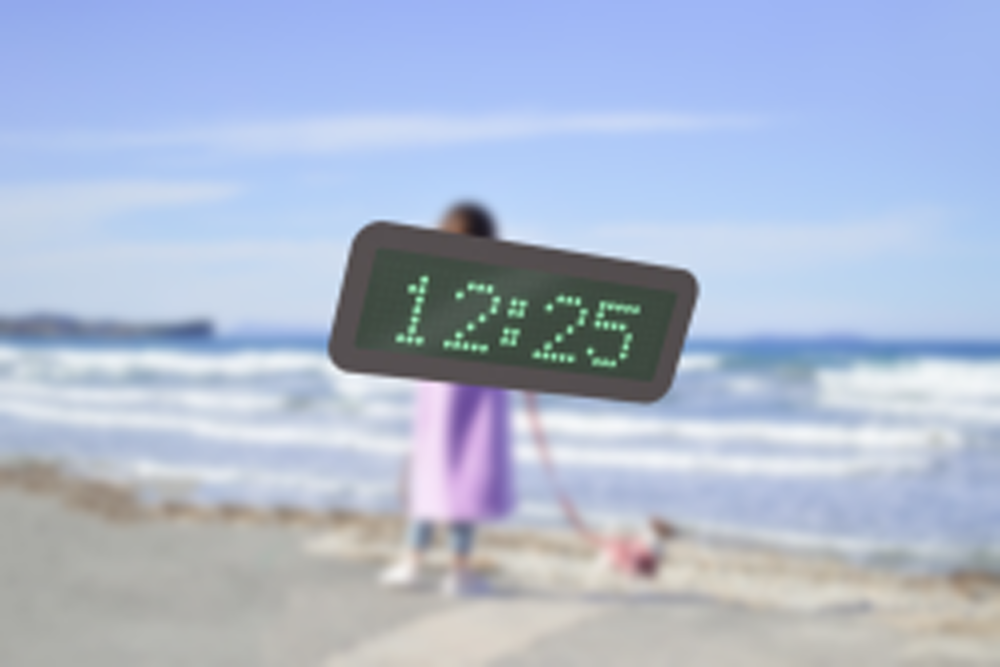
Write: 12,25
